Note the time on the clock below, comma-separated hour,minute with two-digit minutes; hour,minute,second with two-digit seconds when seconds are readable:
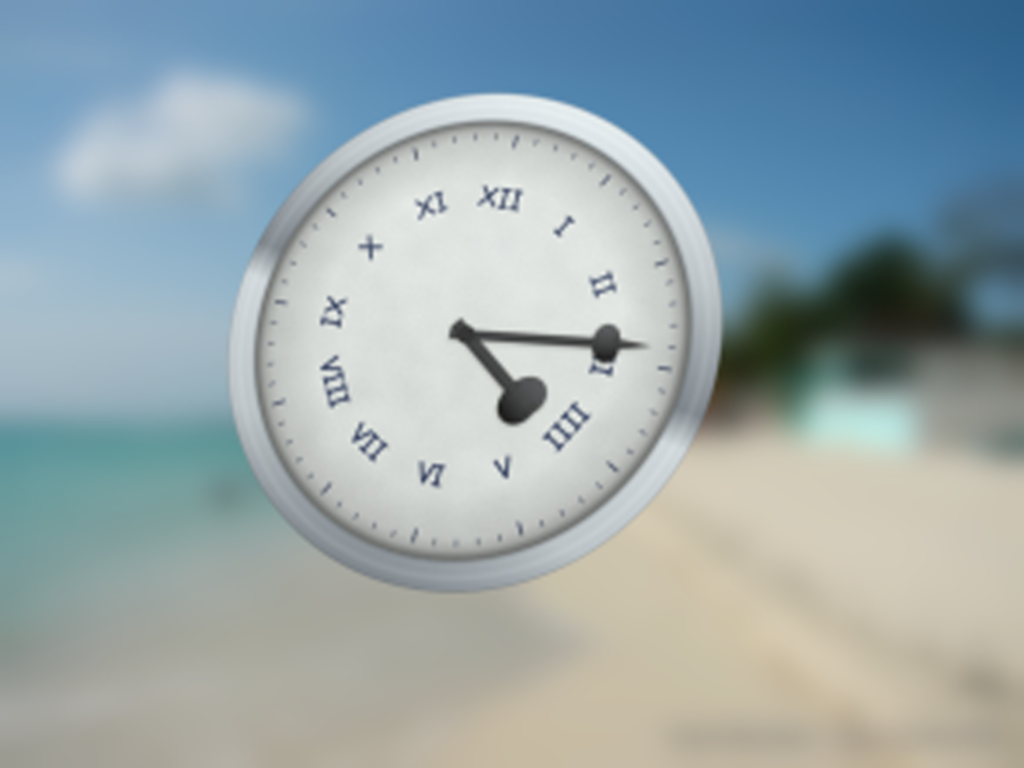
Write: 4,14
